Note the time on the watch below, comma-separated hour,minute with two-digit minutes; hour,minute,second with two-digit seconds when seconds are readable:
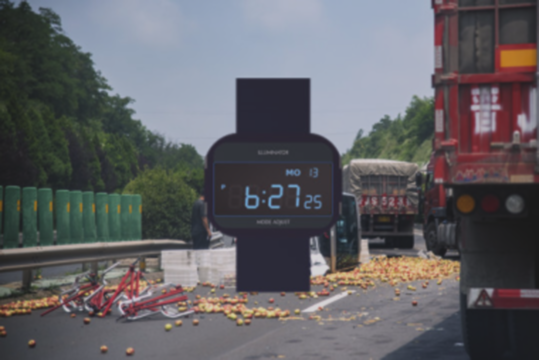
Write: 6,27,25
